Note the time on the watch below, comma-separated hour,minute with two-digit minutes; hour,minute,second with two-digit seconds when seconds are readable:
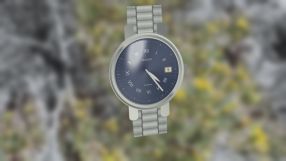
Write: 4,24
